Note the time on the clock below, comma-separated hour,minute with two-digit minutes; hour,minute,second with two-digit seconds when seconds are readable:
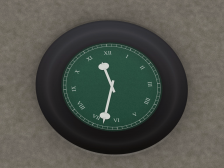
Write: 11,33
